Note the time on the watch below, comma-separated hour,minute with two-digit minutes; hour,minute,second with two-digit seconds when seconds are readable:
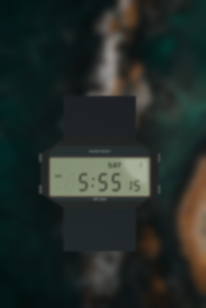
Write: 5,55,15
